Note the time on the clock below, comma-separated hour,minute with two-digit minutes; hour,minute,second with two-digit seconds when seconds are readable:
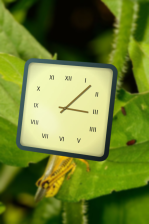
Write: 3,07
